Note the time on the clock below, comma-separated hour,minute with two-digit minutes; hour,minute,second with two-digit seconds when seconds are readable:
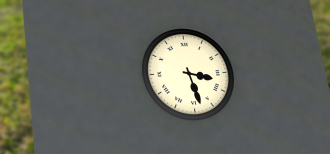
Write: 3,28
